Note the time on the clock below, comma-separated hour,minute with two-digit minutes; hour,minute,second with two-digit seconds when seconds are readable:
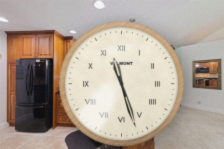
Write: 11,27
